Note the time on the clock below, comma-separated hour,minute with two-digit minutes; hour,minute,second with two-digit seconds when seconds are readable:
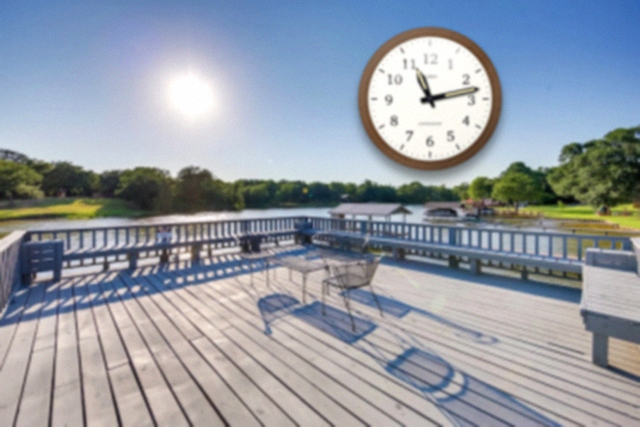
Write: 11,13
